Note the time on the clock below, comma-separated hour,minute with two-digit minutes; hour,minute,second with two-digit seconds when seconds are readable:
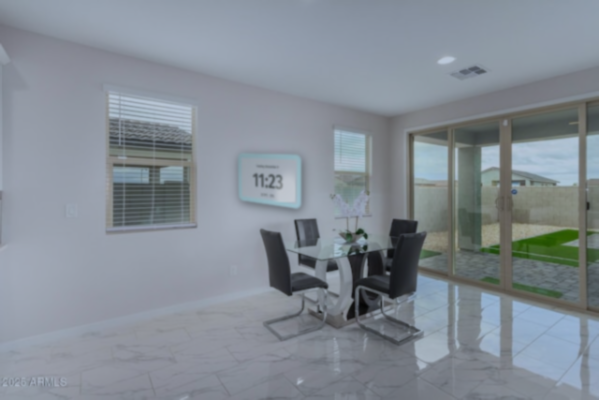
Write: 11,23
